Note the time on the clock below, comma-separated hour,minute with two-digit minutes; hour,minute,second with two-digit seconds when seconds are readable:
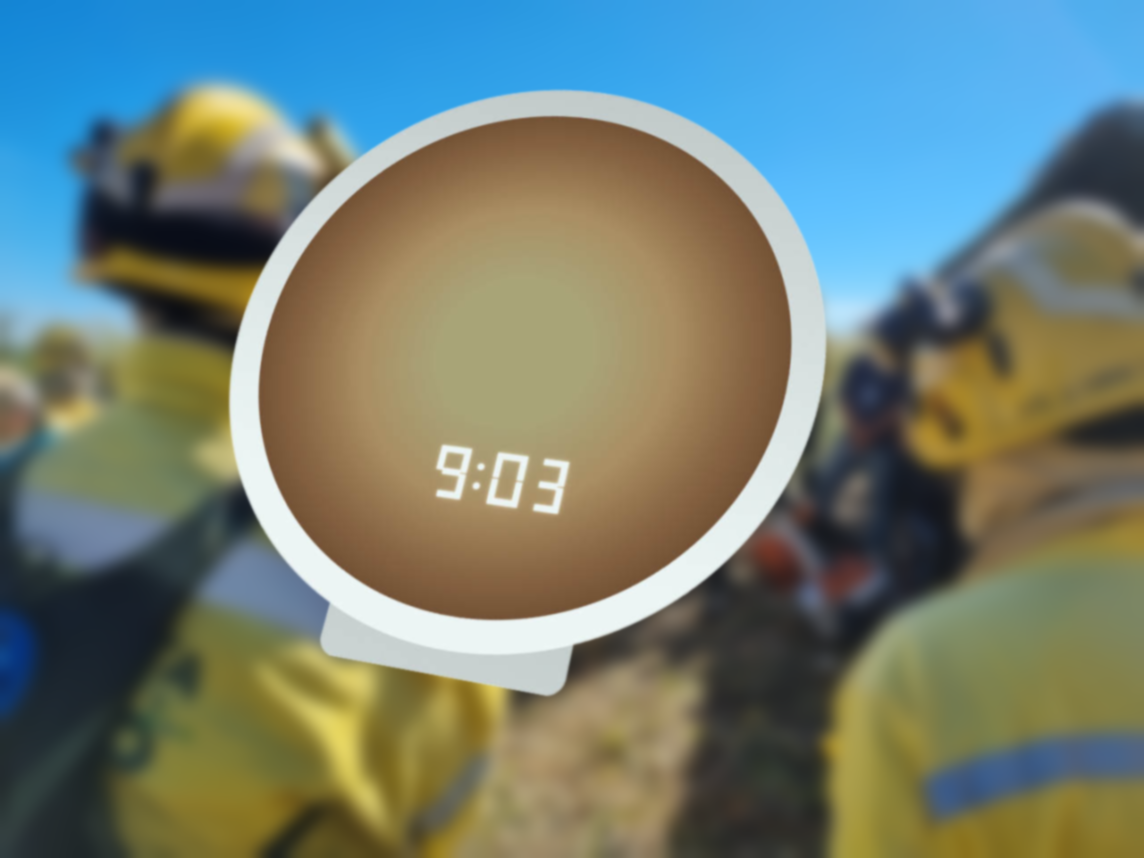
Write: 9,03
